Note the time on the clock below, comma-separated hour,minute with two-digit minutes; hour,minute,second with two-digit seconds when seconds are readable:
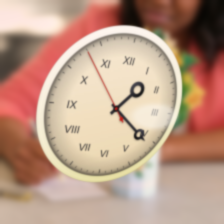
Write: 1,20,53
